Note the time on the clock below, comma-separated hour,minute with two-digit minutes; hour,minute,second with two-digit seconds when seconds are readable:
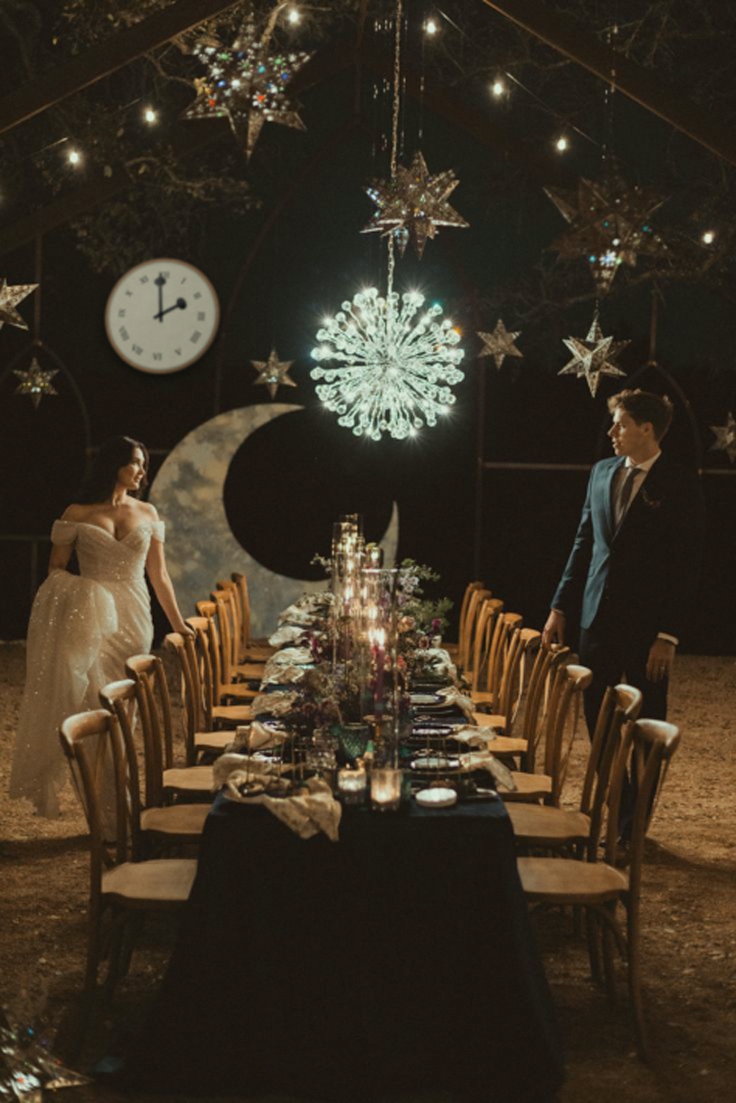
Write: 1,59
